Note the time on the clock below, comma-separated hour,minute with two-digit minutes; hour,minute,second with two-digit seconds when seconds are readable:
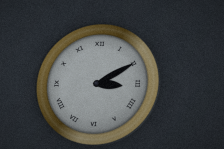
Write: 3,10
